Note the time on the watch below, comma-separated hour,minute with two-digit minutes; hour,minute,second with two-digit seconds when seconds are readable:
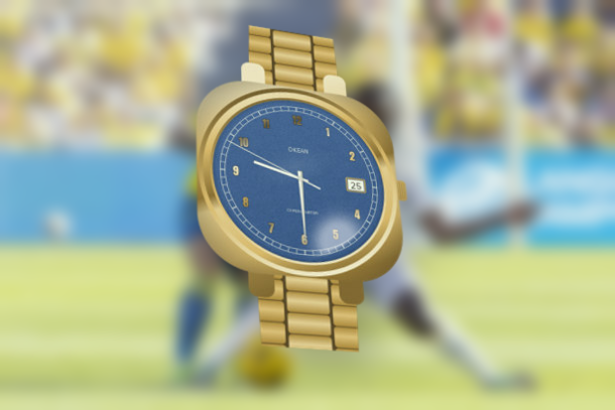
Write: 9,29,49
